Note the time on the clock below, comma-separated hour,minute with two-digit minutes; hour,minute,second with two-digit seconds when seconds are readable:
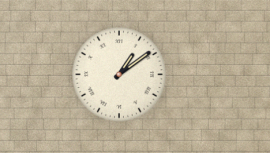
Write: 1,09
